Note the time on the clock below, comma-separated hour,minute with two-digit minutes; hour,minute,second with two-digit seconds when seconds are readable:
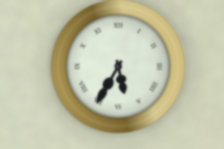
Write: 5,35
